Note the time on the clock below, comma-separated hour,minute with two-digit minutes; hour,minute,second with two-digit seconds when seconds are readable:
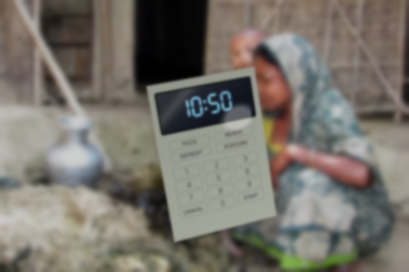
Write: 10,50
